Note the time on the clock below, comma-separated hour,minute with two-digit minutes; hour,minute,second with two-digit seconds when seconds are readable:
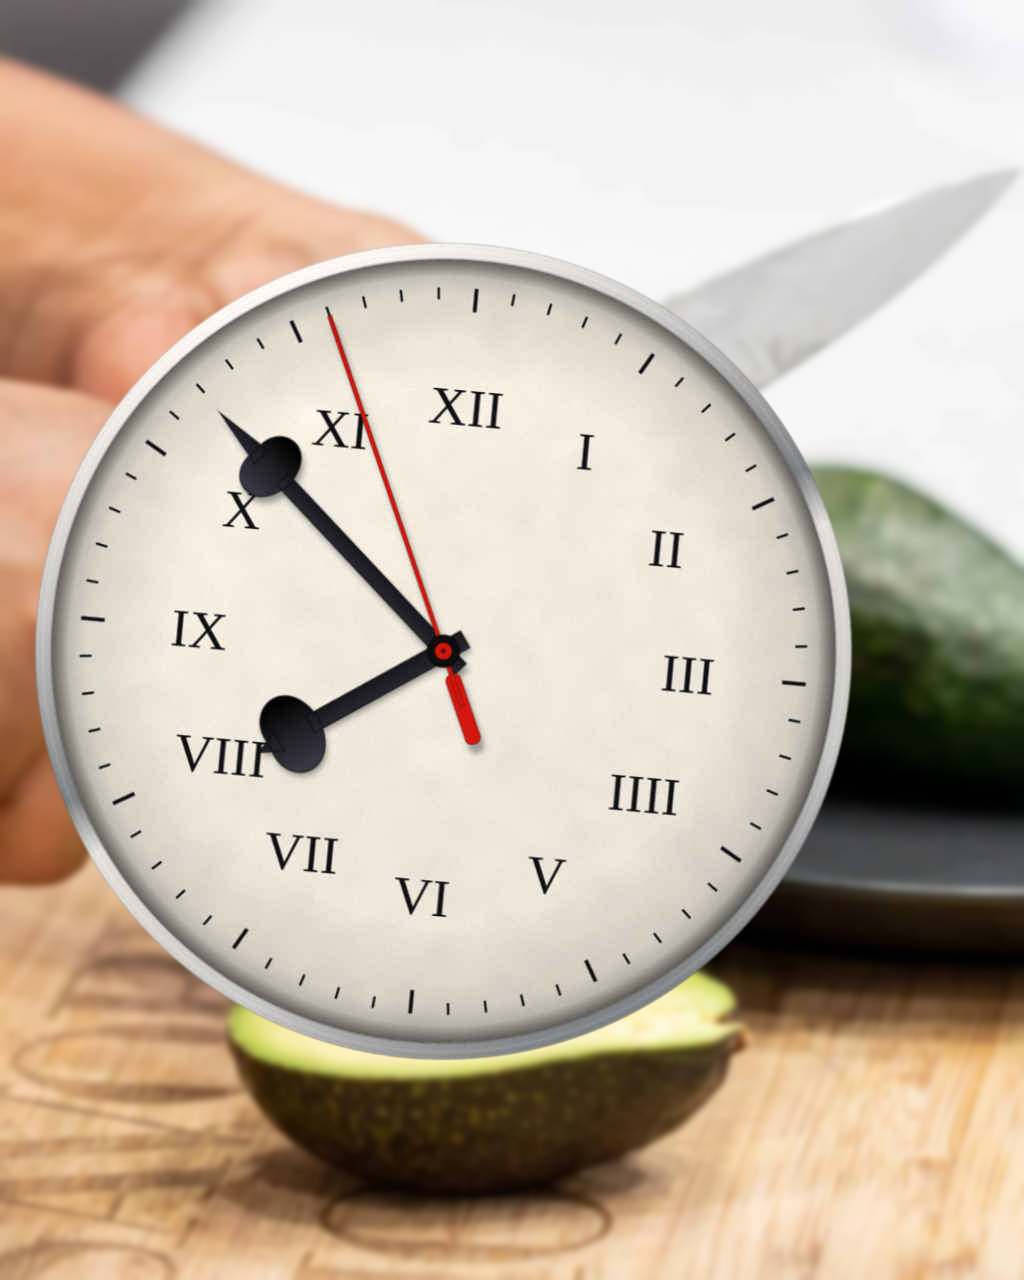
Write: 7,51,56
